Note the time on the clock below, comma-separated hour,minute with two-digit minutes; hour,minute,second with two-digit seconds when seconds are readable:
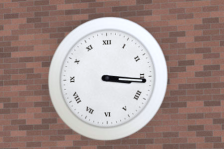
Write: 3,16
